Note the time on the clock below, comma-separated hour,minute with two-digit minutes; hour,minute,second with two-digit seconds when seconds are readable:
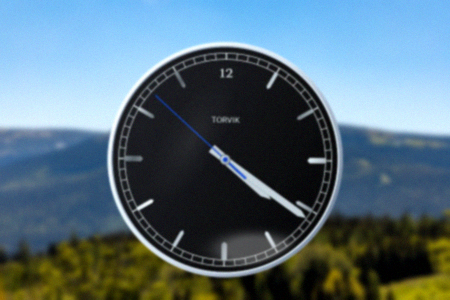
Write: 4,20,52
